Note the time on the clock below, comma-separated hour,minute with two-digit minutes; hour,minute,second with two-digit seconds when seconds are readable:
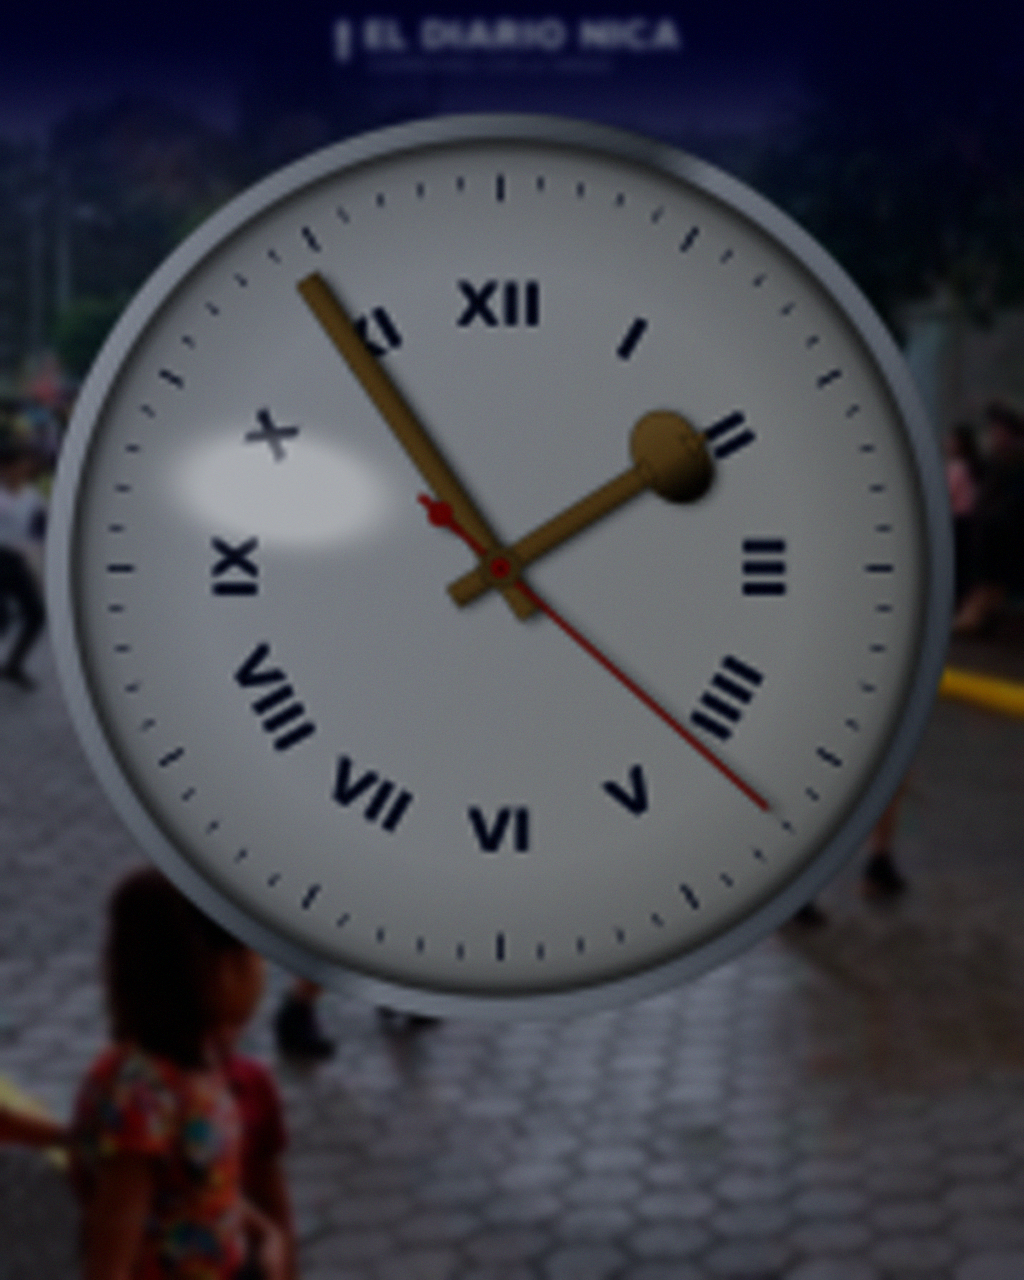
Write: 1,54,22
